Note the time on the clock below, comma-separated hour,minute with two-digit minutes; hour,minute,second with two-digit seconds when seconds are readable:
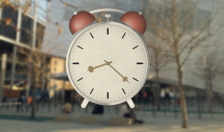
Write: 8,22
